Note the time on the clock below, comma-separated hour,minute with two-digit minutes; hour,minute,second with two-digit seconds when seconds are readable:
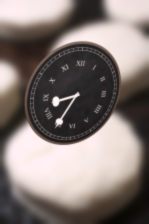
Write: 8,35
